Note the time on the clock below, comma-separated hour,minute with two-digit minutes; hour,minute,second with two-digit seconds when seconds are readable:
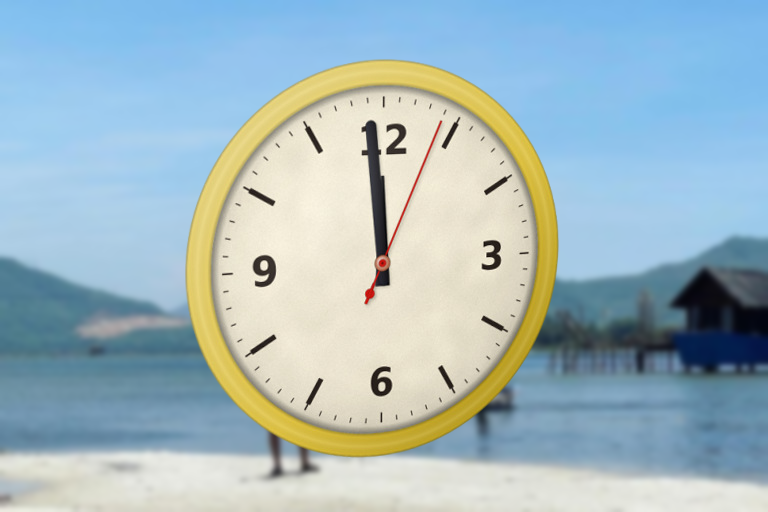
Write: 11,59,04
